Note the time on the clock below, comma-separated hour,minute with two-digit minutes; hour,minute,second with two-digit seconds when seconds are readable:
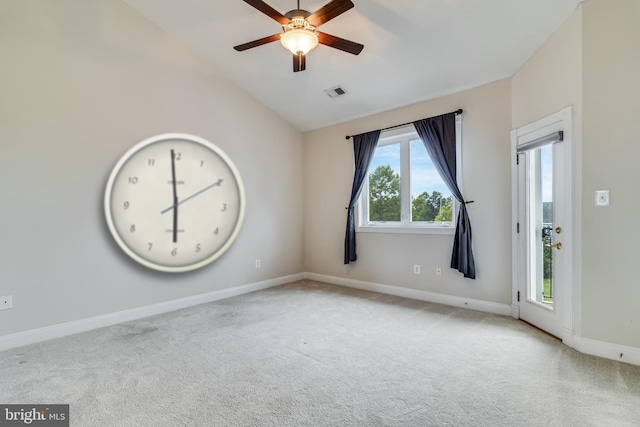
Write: 5,59,10
